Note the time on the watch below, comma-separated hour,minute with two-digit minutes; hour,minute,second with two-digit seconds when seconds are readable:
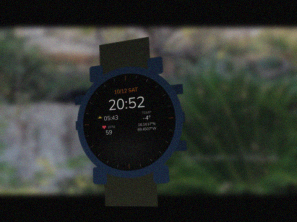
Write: 20,52
